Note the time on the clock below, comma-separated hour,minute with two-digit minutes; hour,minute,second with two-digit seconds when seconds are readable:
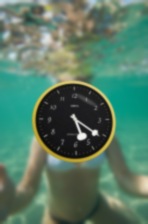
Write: 5,21
